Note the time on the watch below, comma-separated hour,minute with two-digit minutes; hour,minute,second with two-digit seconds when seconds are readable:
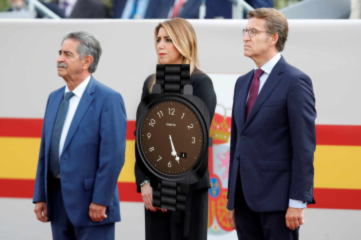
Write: 5,26
